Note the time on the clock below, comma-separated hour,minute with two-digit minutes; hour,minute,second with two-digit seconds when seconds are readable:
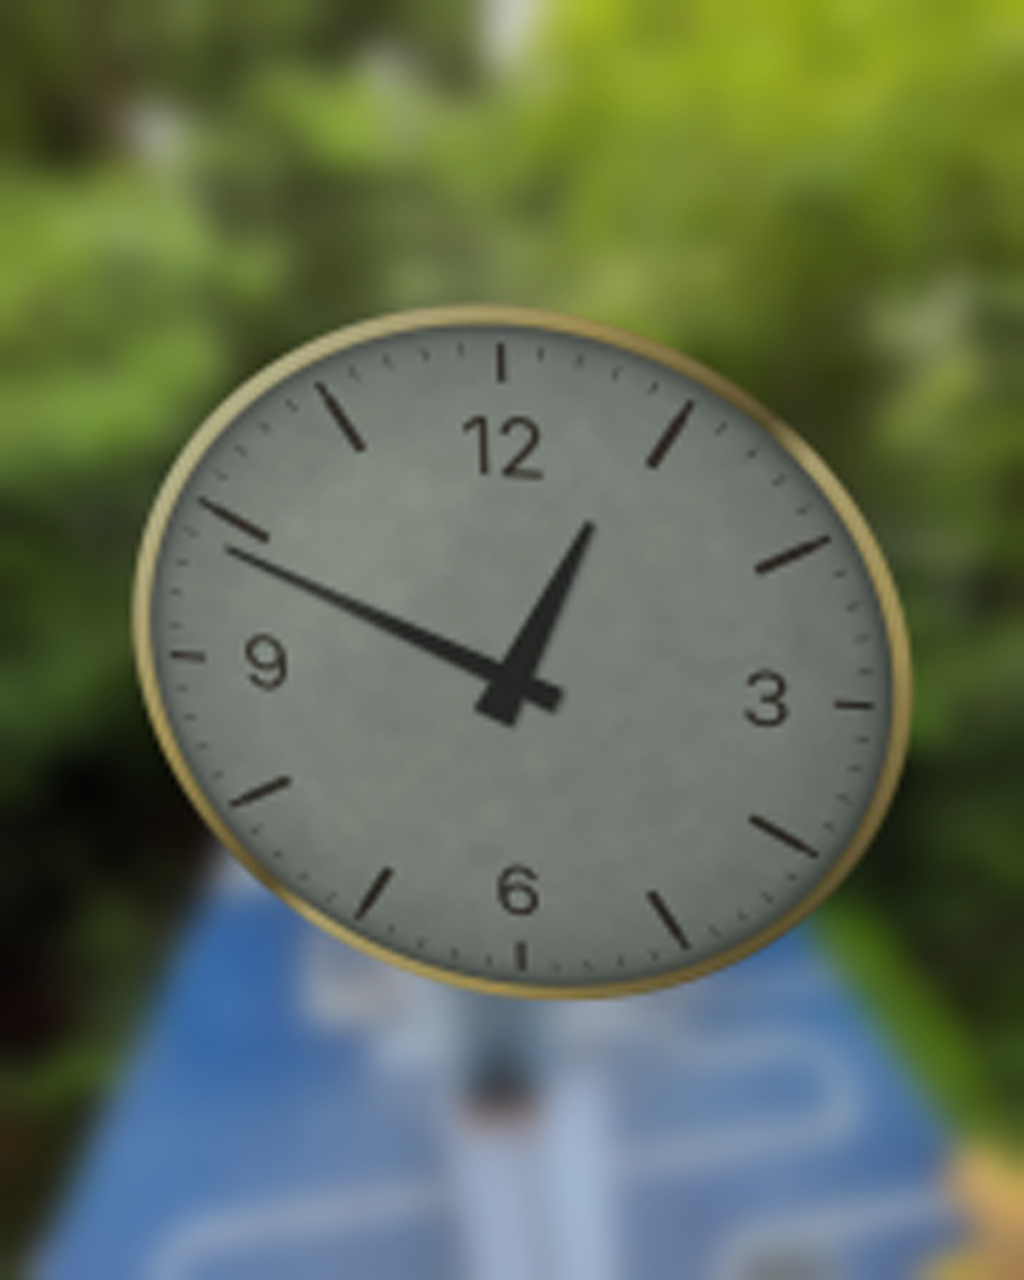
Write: 12,49
